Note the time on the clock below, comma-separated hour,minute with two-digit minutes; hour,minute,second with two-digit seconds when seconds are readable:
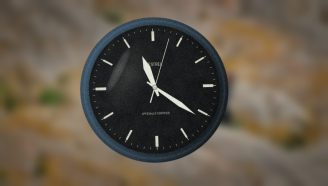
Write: 11,21,03
